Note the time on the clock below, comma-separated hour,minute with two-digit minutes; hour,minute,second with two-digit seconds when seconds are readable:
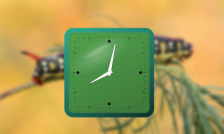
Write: 8,02
